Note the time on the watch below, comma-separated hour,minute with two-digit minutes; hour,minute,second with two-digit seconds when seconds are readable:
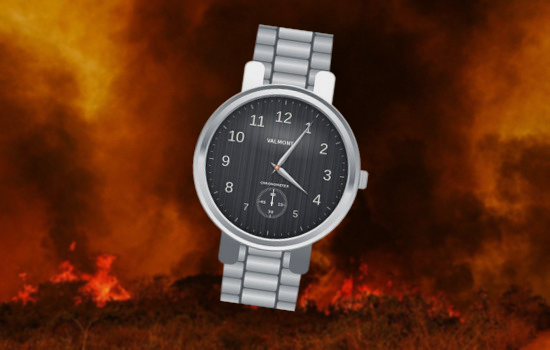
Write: 4,05
